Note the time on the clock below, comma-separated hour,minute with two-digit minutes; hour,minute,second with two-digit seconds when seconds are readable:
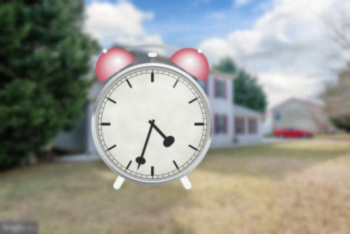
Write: 4,33
